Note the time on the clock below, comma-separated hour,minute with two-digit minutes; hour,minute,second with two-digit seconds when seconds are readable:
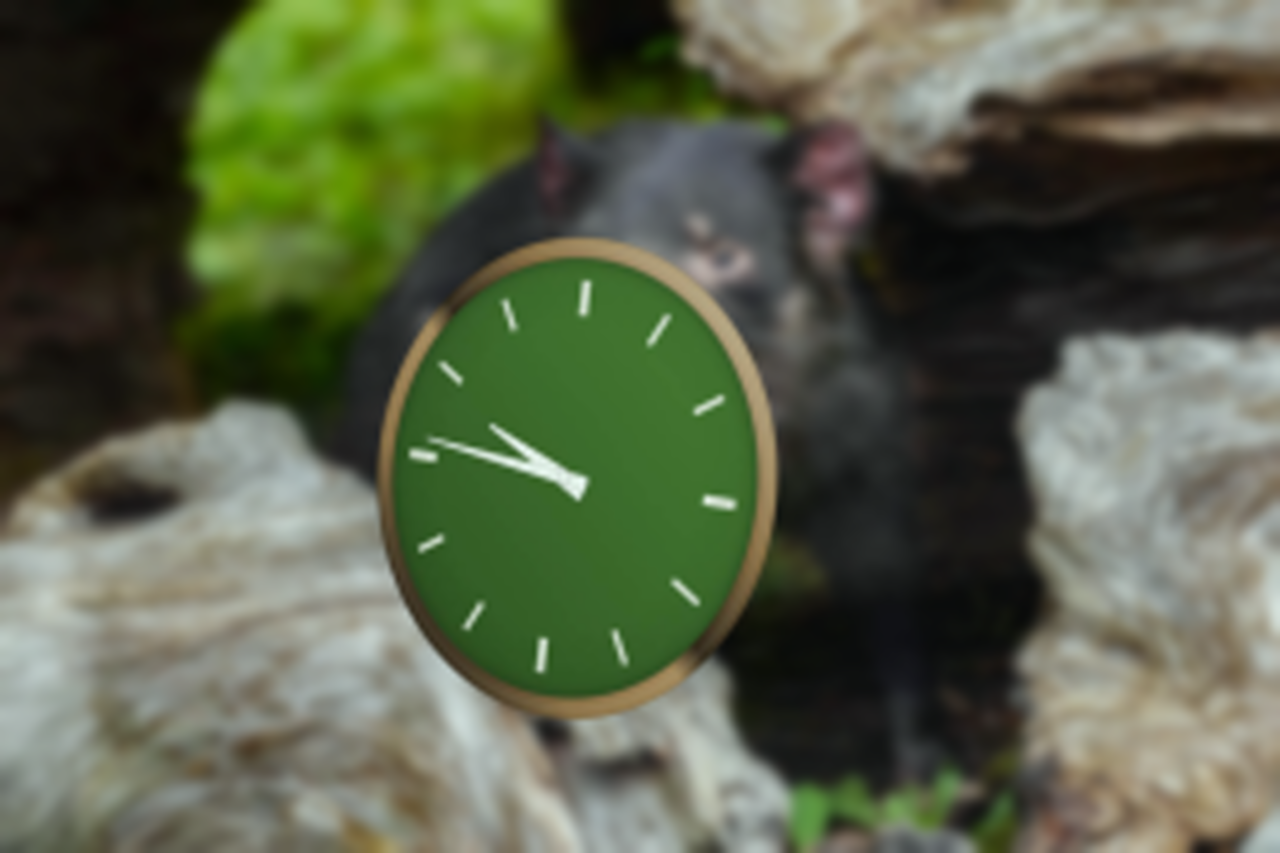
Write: 9,46
